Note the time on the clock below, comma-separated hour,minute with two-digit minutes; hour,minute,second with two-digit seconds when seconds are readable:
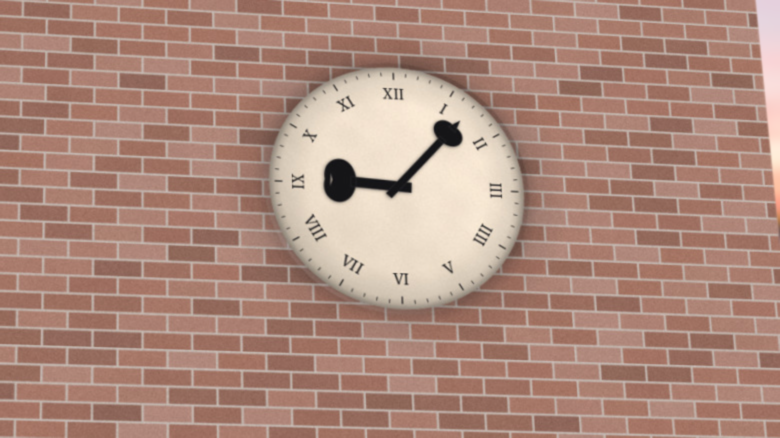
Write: 9,07
